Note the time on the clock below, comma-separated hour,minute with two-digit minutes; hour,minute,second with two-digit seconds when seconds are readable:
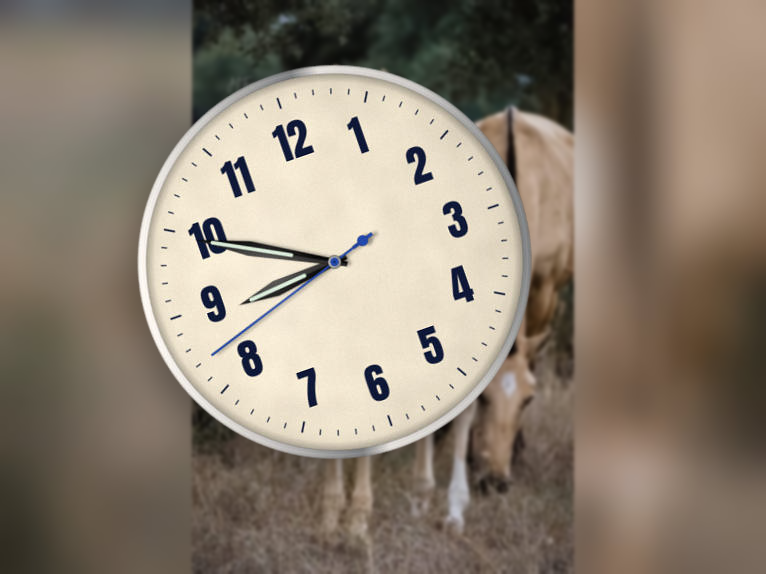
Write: 8,49,42
